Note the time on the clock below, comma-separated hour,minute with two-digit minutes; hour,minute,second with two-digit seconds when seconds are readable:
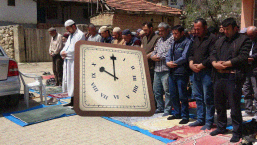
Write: 10,00
